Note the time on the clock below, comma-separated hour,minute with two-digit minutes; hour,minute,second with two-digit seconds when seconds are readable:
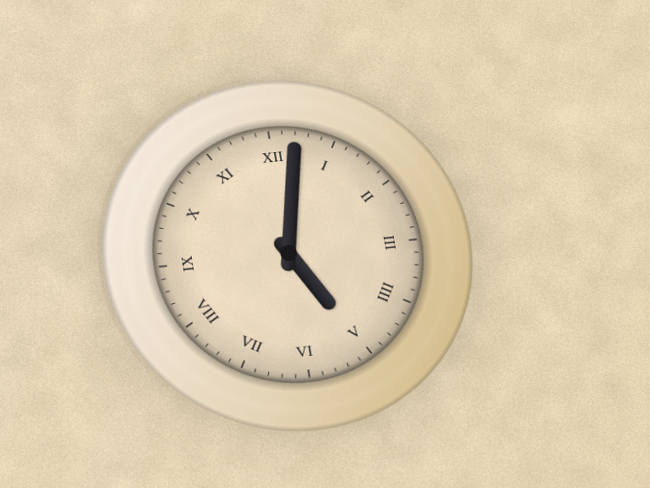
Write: 5,02
